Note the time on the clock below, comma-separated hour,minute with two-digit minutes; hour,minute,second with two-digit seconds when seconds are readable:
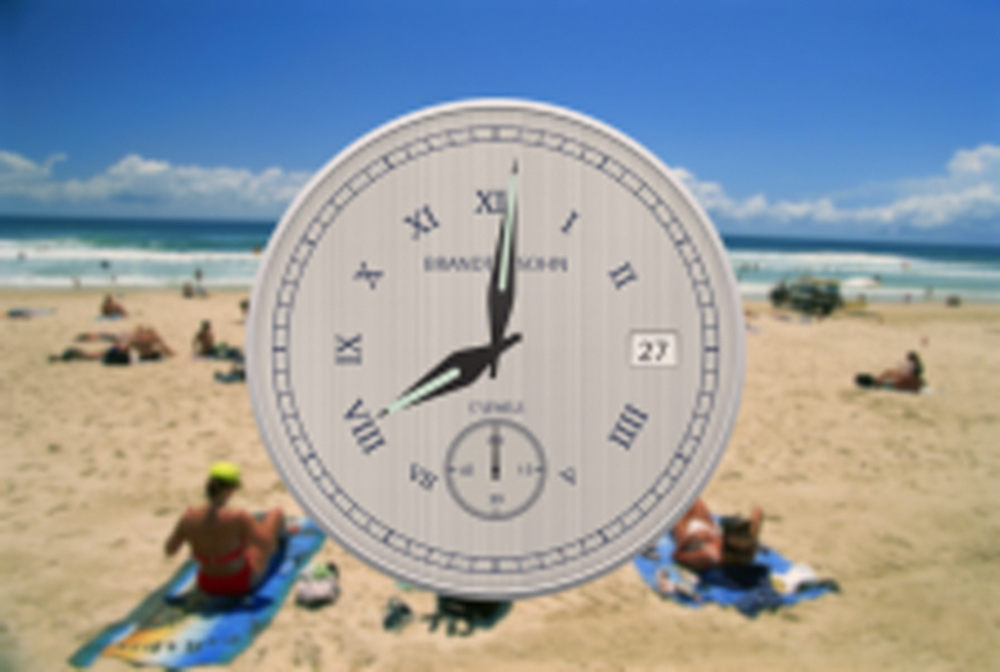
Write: 8,01
